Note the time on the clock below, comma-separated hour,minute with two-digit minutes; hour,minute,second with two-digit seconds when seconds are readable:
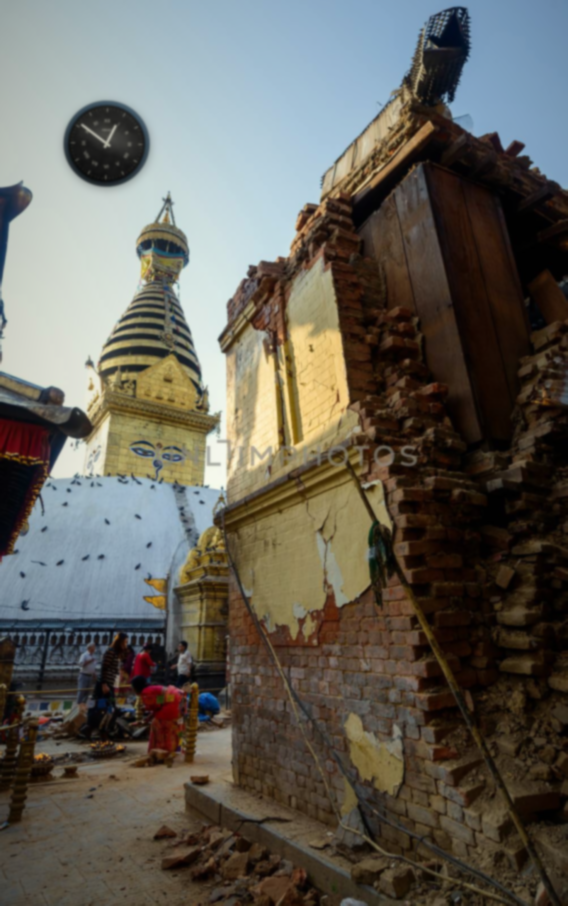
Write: 12,51
